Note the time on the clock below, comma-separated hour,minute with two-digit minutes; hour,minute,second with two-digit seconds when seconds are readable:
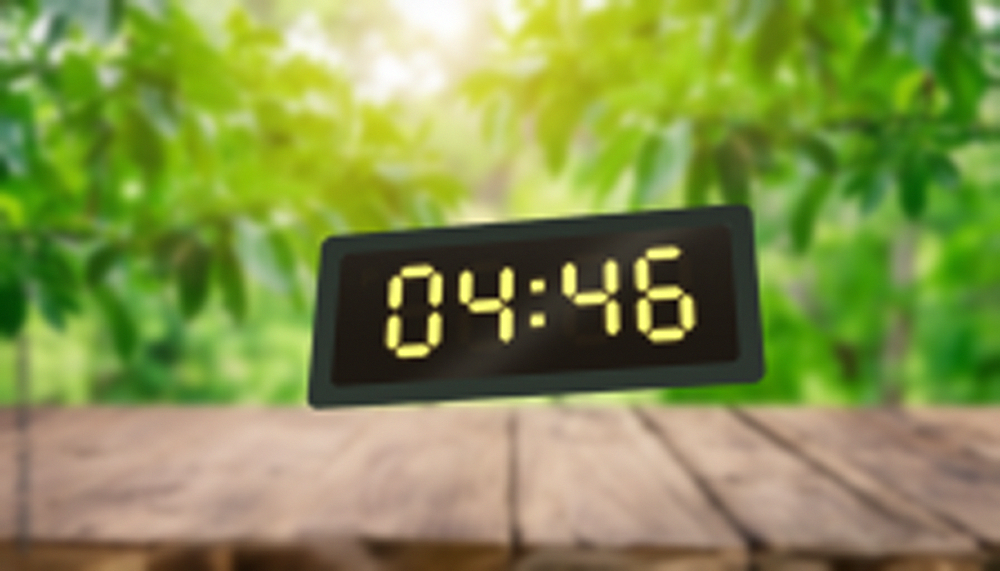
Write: 4,46
